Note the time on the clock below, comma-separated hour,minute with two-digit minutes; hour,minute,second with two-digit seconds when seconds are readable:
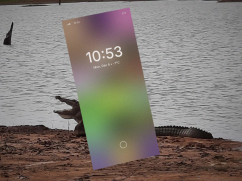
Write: 10,53
